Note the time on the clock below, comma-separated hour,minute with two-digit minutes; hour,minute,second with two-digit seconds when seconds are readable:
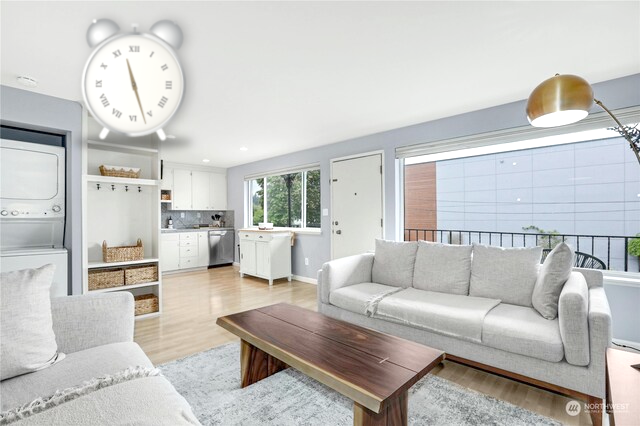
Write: 11,27
